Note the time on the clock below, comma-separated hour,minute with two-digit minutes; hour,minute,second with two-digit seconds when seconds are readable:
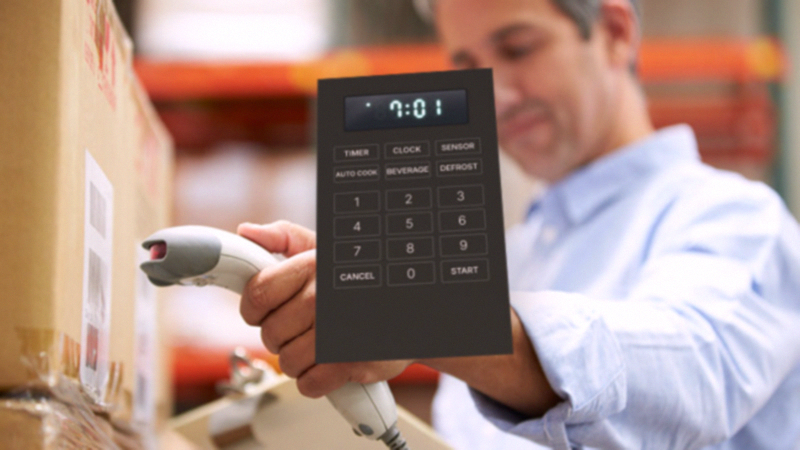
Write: 7,01
